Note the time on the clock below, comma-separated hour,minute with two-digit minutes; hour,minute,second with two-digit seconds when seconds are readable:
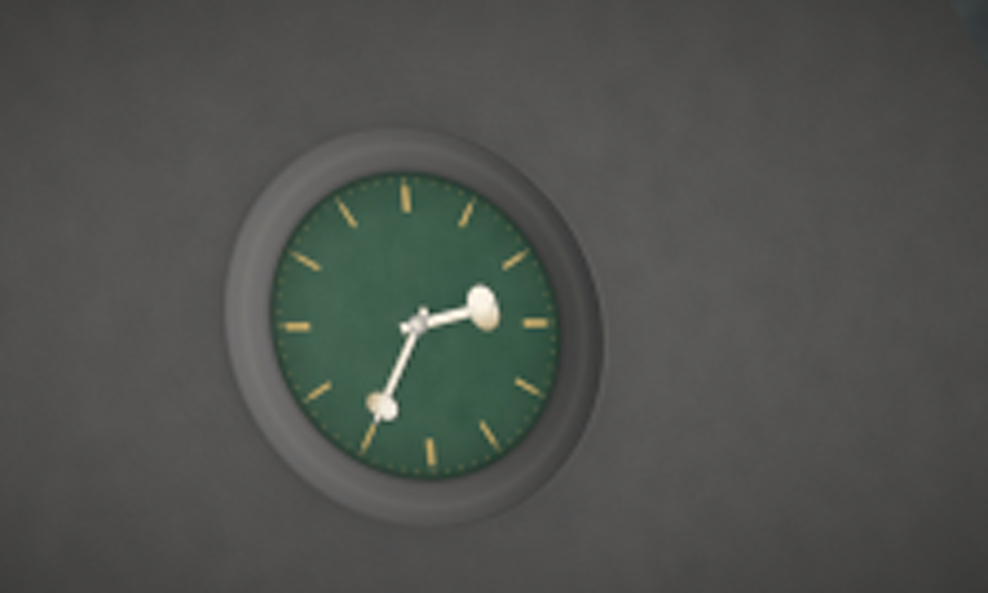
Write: 2,35
